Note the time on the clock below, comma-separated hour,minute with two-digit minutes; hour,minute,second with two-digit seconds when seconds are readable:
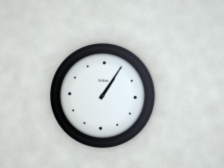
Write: 1,05
